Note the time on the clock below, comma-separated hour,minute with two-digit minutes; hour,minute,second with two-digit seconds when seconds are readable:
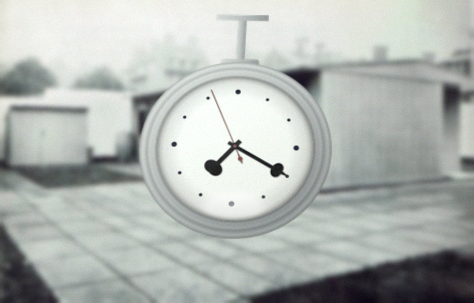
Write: 7,19,56
